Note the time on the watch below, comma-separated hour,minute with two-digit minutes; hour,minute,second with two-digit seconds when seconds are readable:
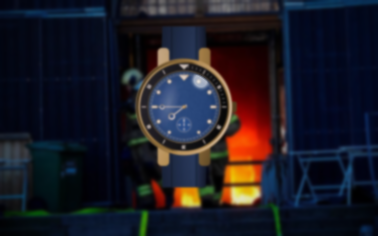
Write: 7,45
